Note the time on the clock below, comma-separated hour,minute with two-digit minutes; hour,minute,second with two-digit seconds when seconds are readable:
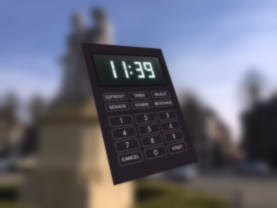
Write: 11,39
